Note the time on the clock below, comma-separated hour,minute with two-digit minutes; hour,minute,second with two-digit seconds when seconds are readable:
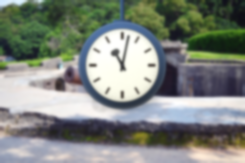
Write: 11,02
